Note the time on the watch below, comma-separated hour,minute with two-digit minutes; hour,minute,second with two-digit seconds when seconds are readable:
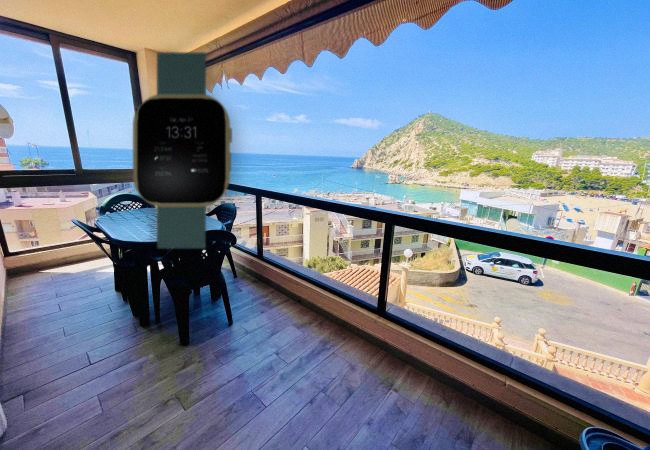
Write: 13,31
